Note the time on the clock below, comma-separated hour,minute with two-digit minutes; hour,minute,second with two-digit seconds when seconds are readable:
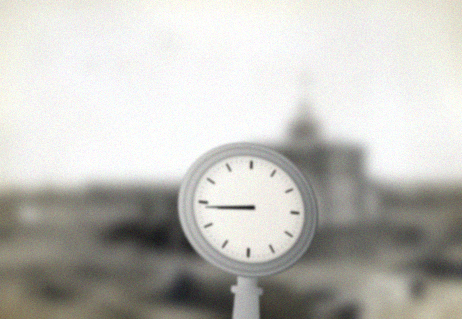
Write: 8,44
